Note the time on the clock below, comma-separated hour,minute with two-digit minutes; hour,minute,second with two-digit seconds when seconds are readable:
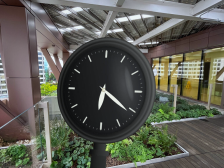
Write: 6,21
